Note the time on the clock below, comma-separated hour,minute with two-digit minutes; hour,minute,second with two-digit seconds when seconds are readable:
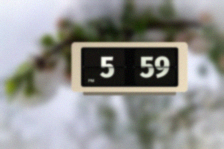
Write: 5,59
